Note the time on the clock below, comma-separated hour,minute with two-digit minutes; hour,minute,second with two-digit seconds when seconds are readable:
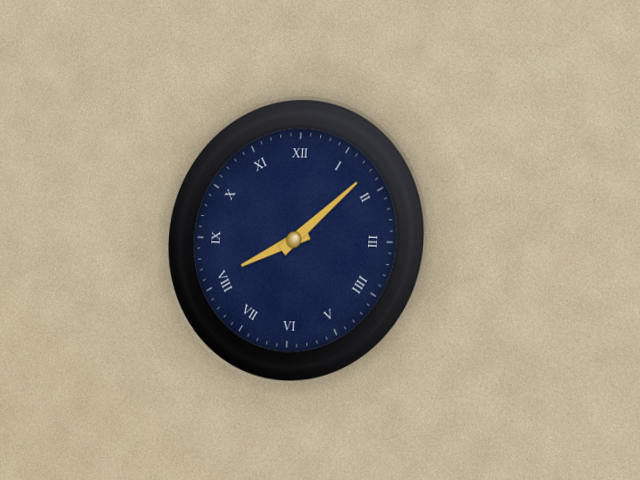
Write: 8,08
